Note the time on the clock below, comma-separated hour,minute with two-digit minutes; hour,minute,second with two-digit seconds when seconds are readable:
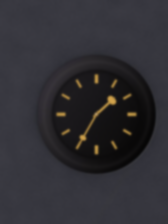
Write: 1,35
